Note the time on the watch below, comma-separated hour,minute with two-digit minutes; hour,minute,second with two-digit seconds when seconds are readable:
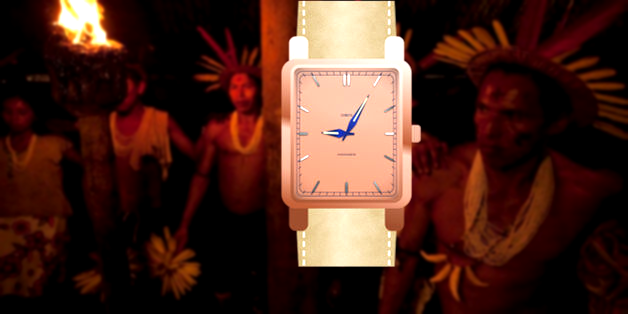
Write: 9,05
